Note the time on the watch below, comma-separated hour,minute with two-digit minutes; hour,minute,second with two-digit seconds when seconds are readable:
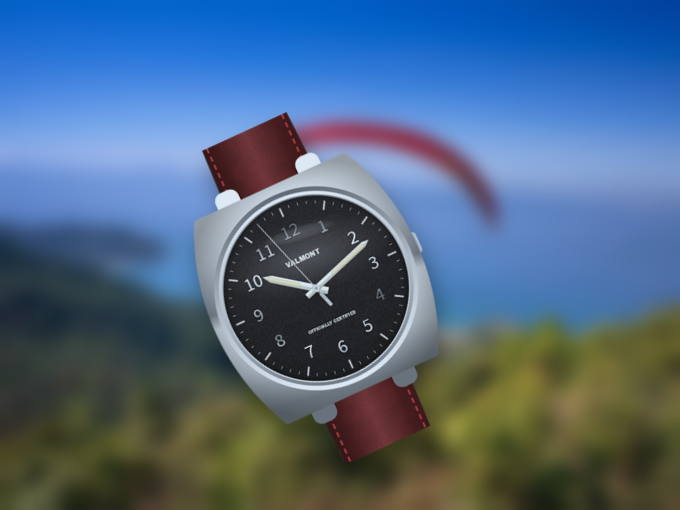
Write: 10,11,57
